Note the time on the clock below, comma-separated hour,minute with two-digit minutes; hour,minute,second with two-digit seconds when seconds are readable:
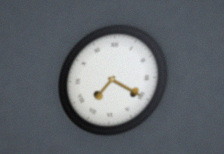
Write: 7,20
